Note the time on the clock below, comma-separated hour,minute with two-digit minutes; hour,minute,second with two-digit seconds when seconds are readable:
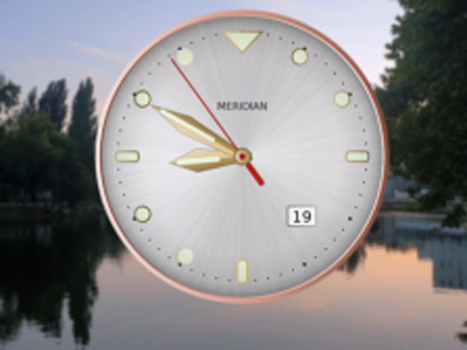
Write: 8,49,54
